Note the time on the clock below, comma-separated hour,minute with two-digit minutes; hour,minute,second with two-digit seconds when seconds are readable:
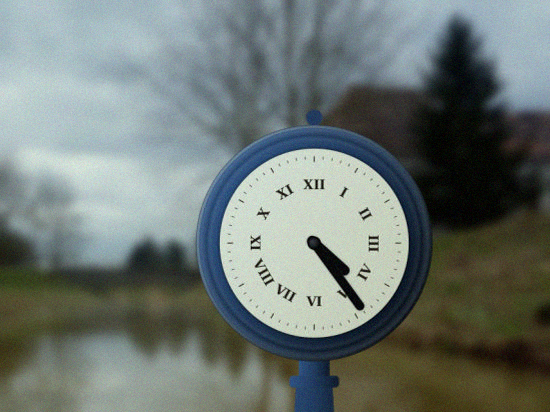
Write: 4,24
